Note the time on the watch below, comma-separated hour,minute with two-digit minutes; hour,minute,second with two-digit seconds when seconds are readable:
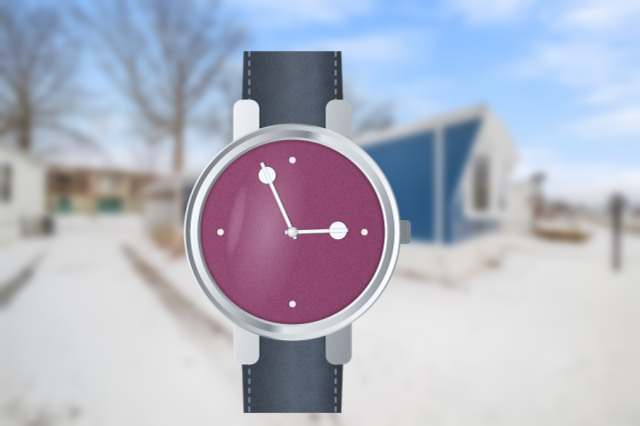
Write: 2,56
